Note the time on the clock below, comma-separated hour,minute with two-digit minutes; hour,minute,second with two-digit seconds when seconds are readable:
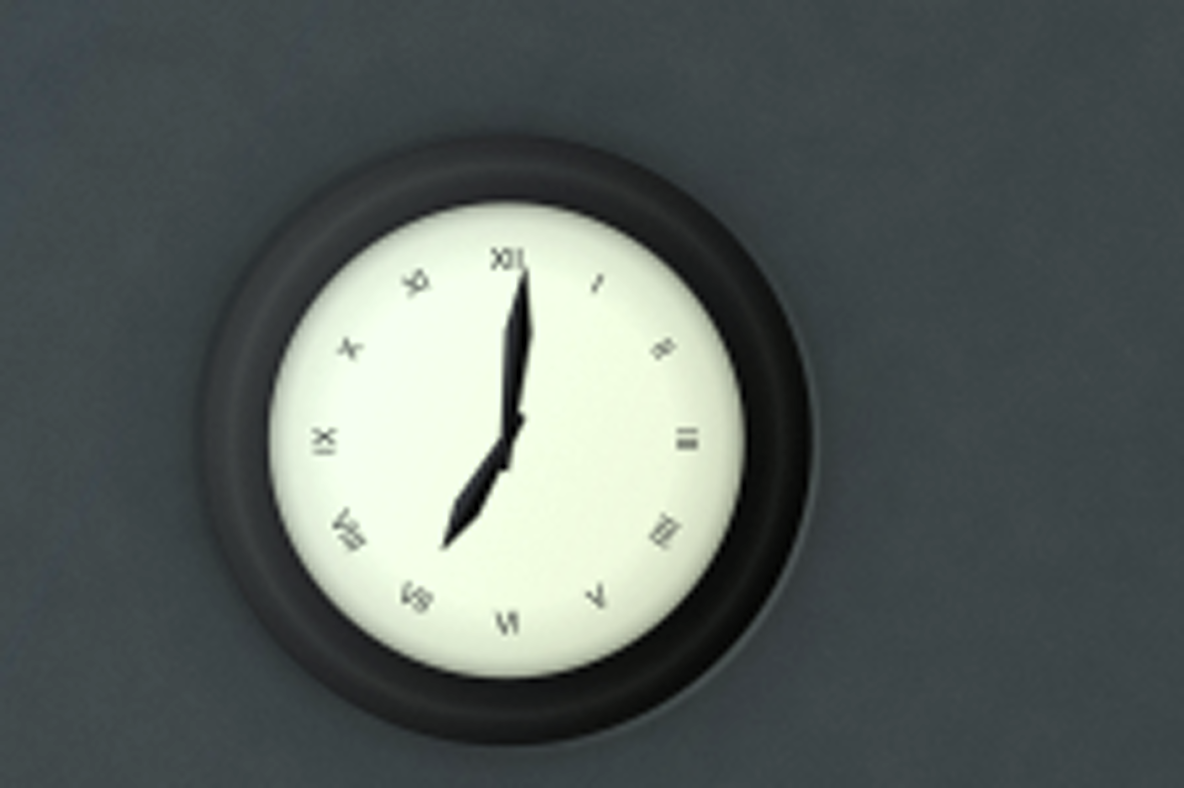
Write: 7,01
